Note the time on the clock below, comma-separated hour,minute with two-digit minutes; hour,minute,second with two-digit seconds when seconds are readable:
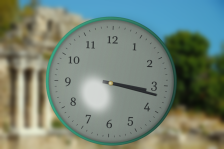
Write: 3,17
